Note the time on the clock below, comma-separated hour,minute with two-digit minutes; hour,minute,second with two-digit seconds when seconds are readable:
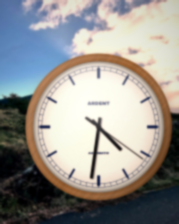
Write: 4,31,21
